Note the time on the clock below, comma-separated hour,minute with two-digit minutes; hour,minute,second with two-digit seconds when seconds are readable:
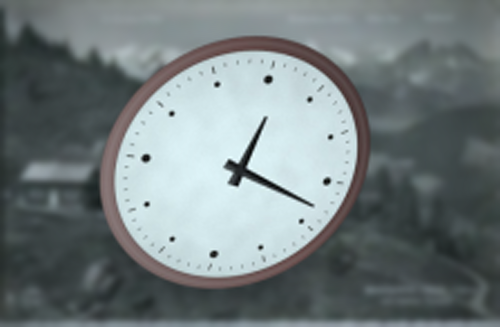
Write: 12,18
